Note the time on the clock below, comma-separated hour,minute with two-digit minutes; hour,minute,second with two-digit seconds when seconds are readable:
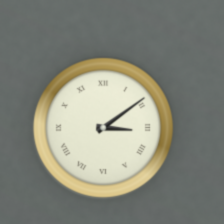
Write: 3,09
